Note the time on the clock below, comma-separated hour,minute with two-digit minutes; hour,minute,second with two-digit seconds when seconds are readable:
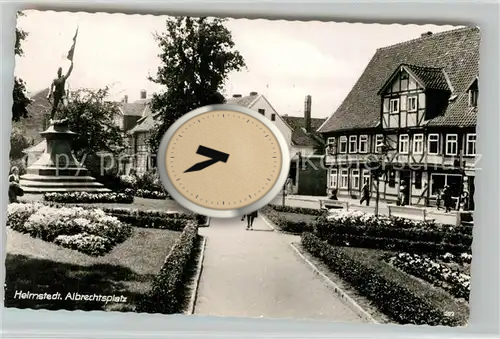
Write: 9,41
